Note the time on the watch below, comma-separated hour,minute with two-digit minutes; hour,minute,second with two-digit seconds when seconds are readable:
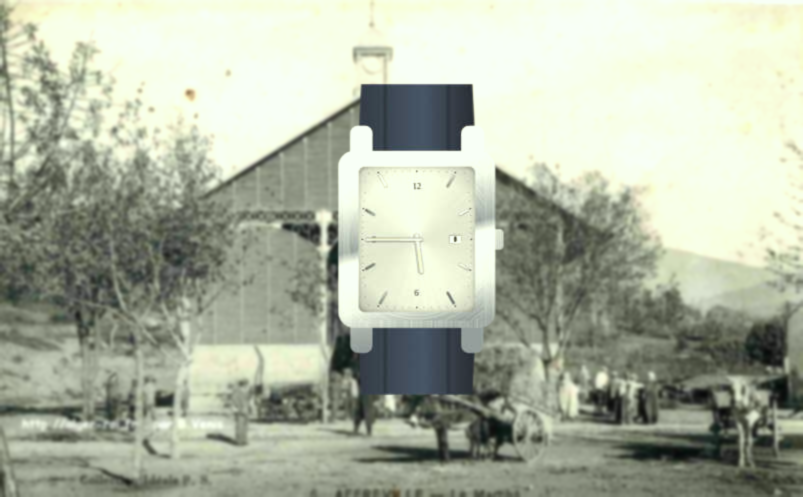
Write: 5,45
